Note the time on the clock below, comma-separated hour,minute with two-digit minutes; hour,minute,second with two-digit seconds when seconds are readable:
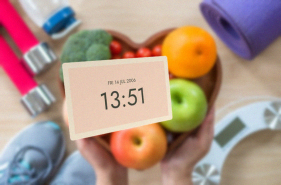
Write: 13,51
